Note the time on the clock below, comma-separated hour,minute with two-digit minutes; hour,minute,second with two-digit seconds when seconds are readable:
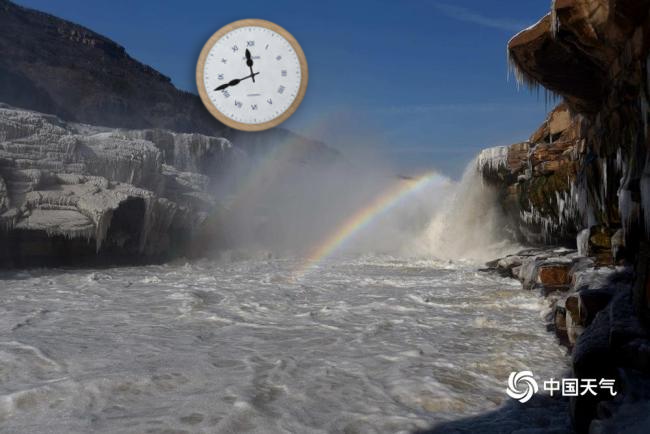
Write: 11,42
